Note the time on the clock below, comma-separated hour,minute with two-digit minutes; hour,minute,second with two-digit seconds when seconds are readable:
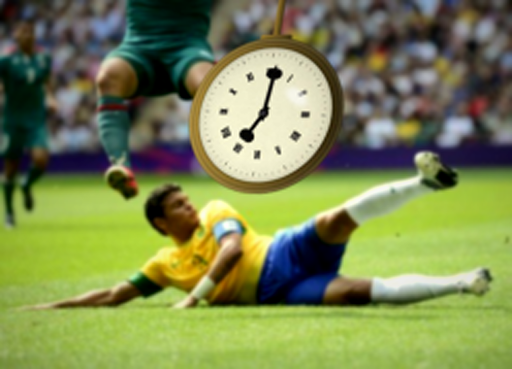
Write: 7,01
